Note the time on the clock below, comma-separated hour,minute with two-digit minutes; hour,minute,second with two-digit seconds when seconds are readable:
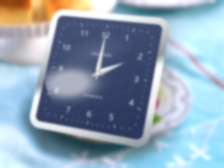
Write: 2,00
